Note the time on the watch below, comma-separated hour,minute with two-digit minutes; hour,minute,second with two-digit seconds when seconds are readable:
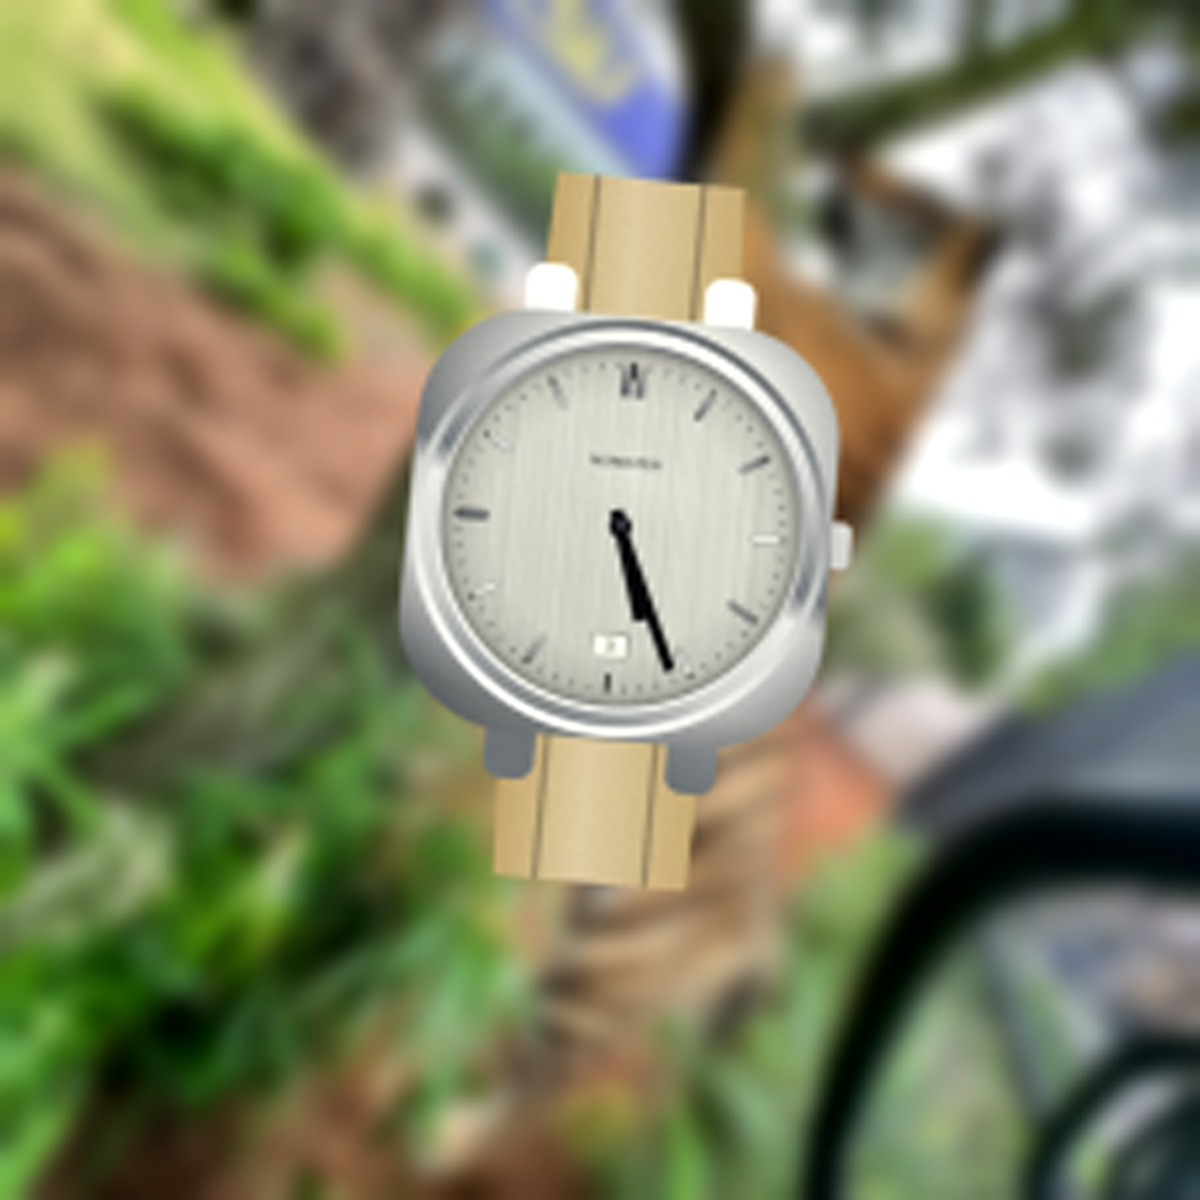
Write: 5,26
